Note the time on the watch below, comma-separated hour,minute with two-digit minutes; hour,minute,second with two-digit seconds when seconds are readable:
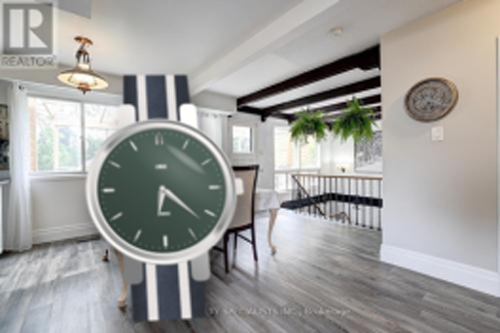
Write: 6,22
